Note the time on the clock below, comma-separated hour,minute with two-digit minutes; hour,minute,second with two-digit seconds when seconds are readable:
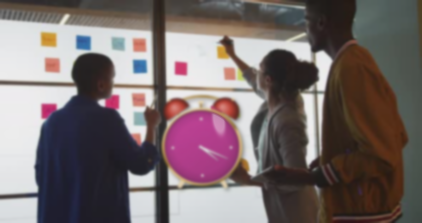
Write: 4,19
